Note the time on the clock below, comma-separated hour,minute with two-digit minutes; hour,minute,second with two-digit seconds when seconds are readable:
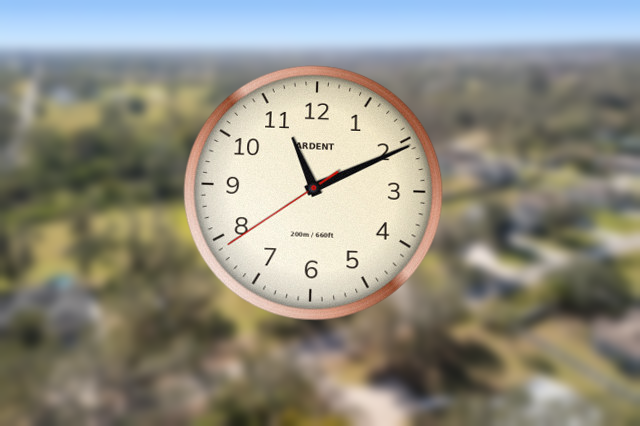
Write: 11,10,39
